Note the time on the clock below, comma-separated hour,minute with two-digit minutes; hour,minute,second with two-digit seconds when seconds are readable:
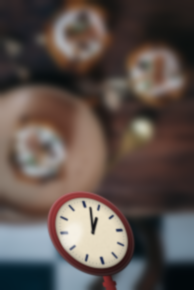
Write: 1,02
